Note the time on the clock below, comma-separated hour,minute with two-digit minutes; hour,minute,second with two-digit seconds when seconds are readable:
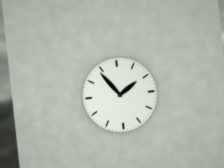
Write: 1,54
